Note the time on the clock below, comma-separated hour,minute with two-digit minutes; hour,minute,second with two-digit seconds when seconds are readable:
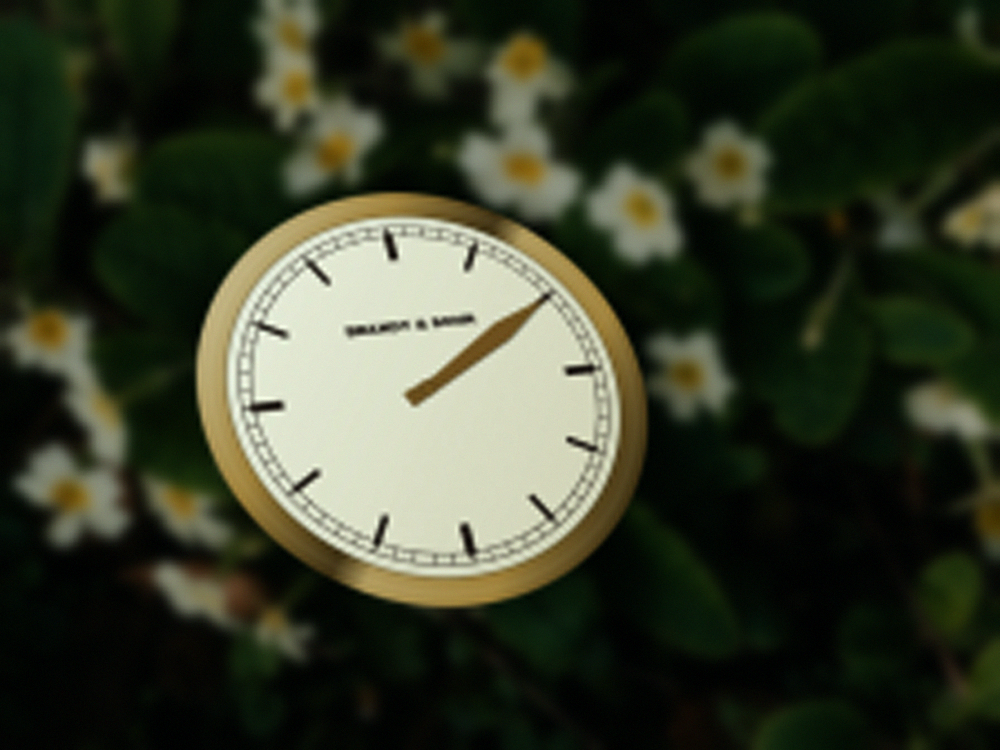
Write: 2,10
